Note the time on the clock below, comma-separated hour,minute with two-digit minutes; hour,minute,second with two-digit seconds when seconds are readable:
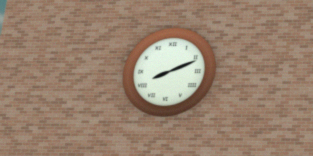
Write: 8,11
